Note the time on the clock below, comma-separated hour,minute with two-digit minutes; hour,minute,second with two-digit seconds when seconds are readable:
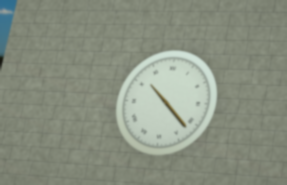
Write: 10,22
